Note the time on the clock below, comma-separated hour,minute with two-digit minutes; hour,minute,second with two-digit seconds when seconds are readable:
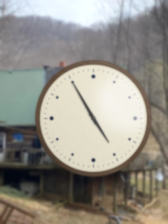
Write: 4,55
